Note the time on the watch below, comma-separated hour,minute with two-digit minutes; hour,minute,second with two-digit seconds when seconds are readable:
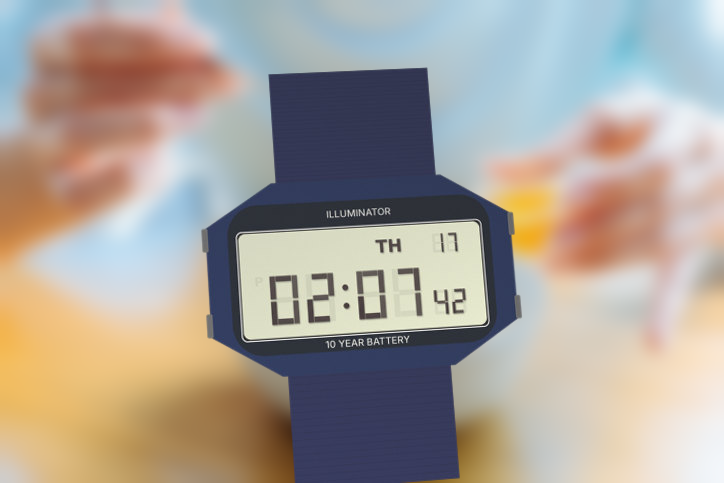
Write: 2,07,42
